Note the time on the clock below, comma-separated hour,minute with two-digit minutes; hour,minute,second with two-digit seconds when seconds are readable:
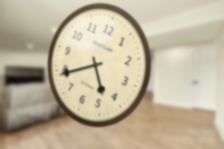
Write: 4,39
